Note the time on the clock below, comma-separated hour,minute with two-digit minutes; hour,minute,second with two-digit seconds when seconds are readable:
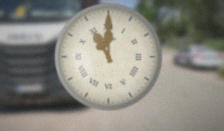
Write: 11,00
